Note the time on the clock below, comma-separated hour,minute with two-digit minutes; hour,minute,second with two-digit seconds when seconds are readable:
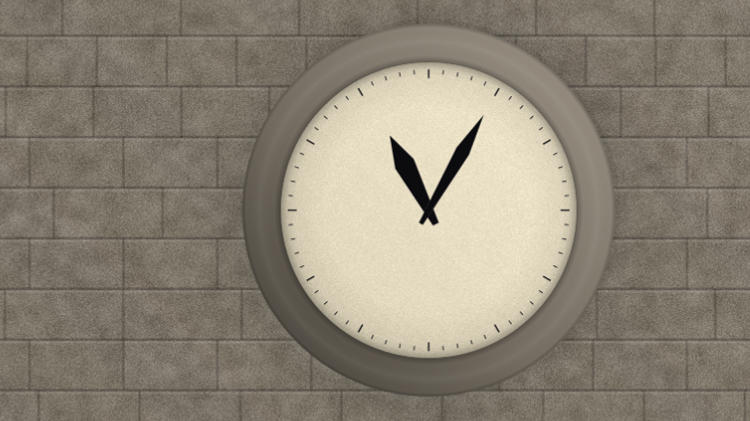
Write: 11,05
